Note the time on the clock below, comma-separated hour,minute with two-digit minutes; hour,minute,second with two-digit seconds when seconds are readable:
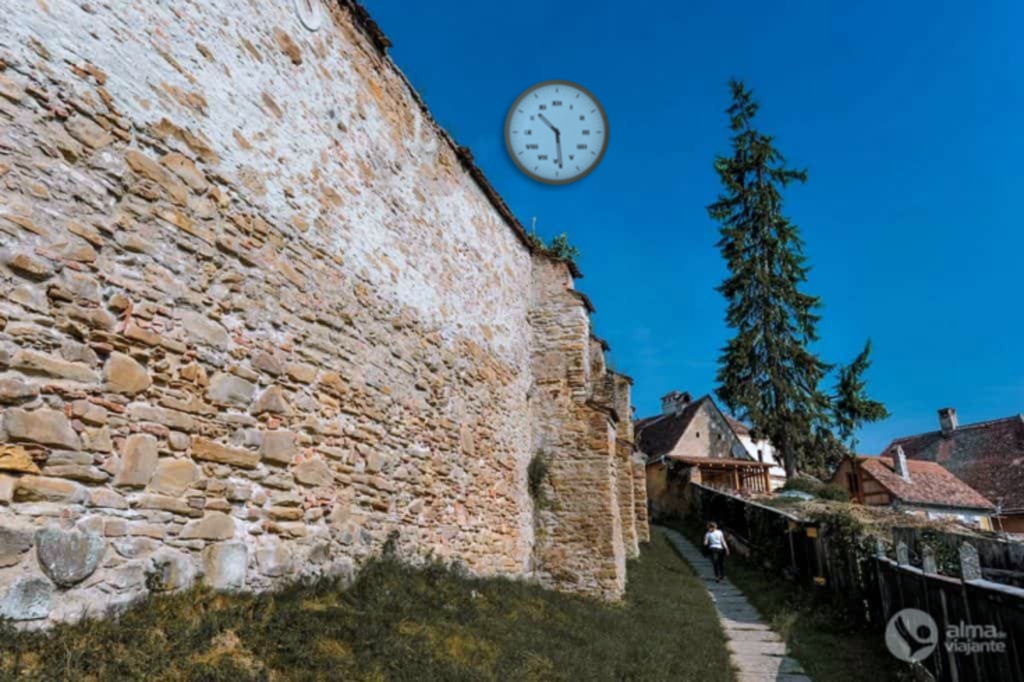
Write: 10,29
